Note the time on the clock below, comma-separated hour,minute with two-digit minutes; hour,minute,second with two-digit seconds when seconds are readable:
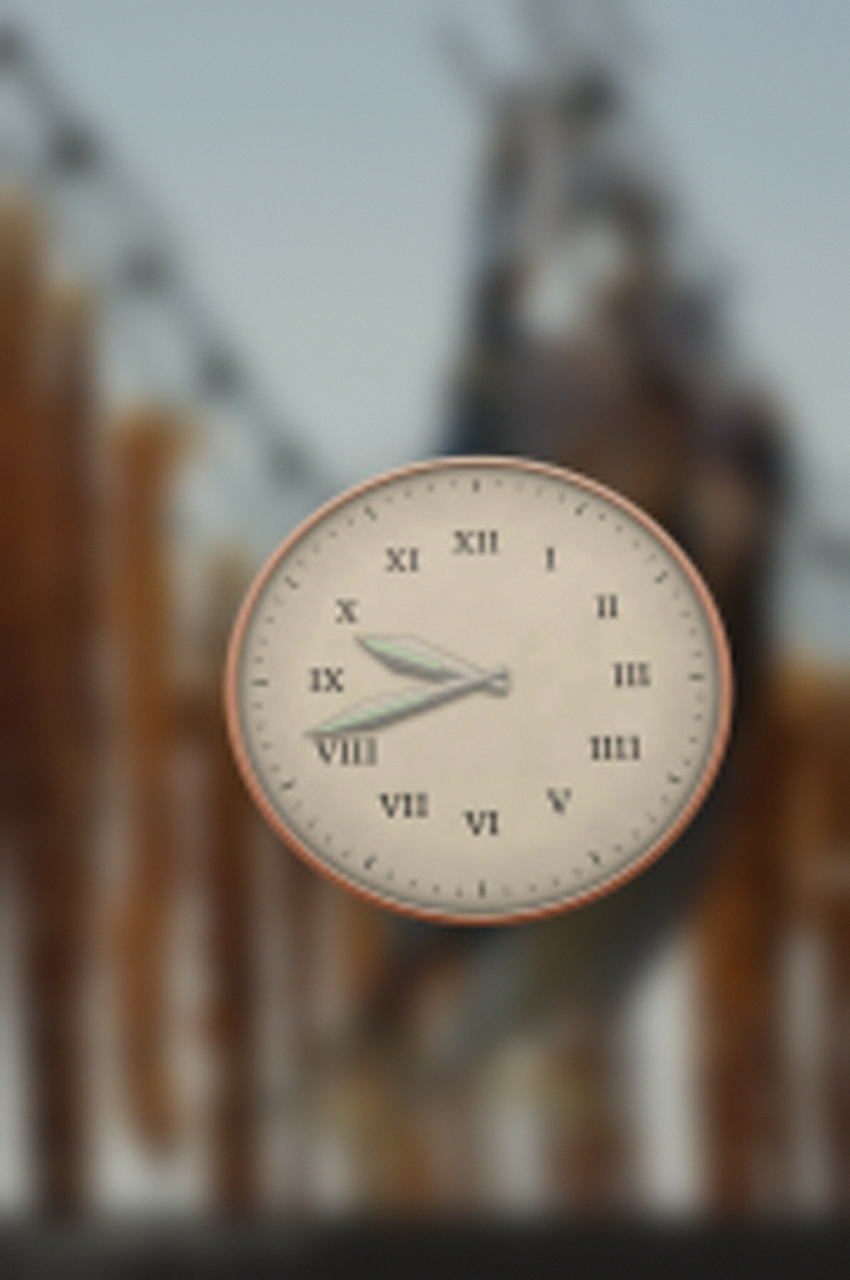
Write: 9,42
